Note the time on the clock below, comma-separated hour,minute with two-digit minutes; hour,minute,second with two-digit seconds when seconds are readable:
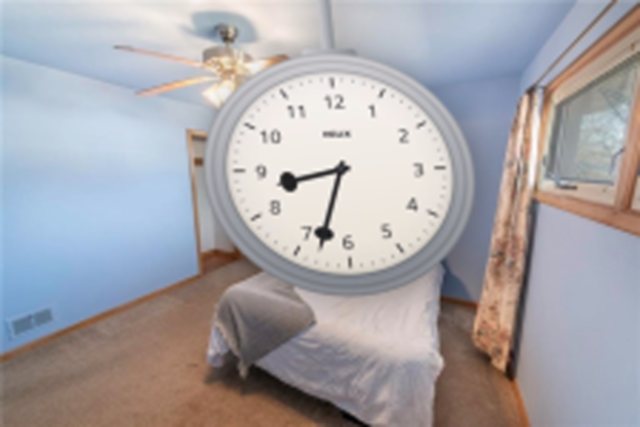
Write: 8,33
